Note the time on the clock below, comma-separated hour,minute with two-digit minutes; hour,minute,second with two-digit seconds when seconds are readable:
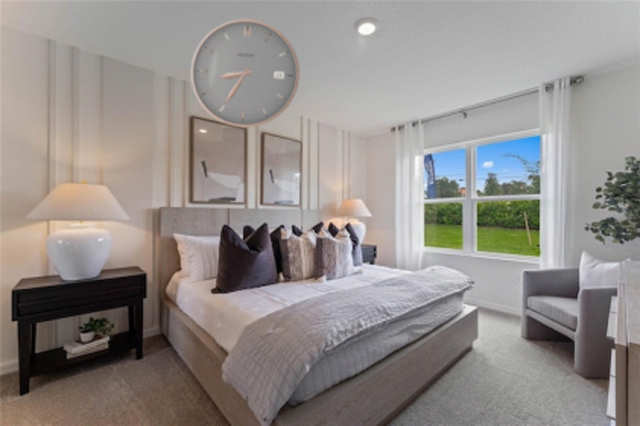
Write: 8,35
